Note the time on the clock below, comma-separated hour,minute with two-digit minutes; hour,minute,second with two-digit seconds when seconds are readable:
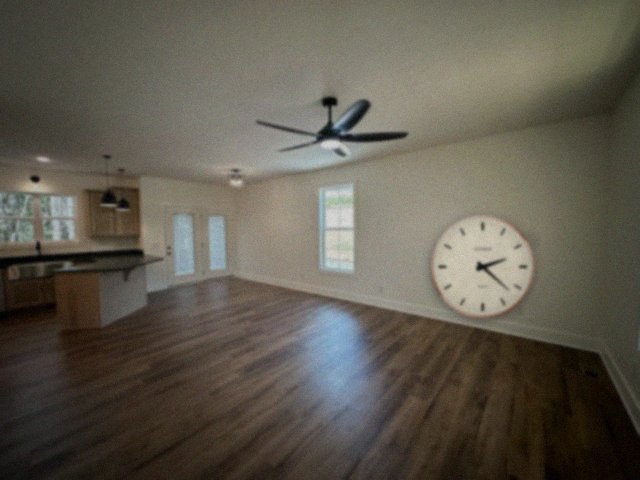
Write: 2,22
